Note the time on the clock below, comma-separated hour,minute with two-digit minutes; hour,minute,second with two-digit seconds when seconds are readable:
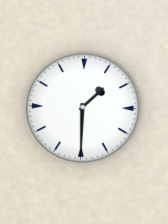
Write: 1,30
